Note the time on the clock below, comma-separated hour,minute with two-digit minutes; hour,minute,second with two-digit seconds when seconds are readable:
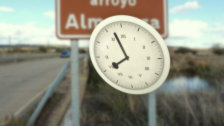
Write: 7,57
